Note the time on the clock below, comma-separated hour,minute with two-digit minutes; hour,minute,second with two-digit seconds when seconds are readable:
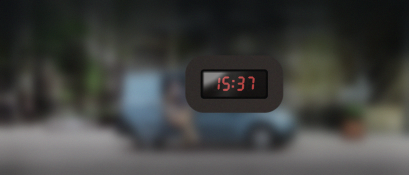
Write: 15,37
